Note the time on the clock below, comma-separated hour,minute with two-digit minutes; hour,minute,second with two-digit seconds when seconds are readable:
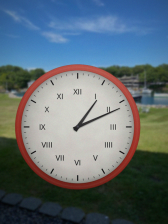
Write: 1,11
